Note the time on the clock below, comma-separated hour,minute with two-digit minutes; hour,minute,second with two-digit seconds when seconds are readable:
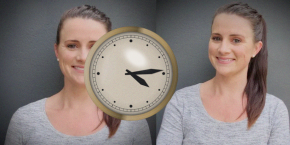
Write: 4,14
